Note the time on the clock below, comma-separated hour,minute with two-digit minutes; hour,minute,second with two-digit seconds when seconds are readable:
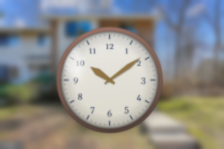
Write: 10,09
